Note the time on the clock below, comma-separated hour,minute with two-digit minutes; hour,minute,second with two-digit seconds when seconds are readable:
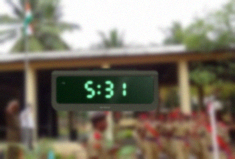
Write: 5,31
